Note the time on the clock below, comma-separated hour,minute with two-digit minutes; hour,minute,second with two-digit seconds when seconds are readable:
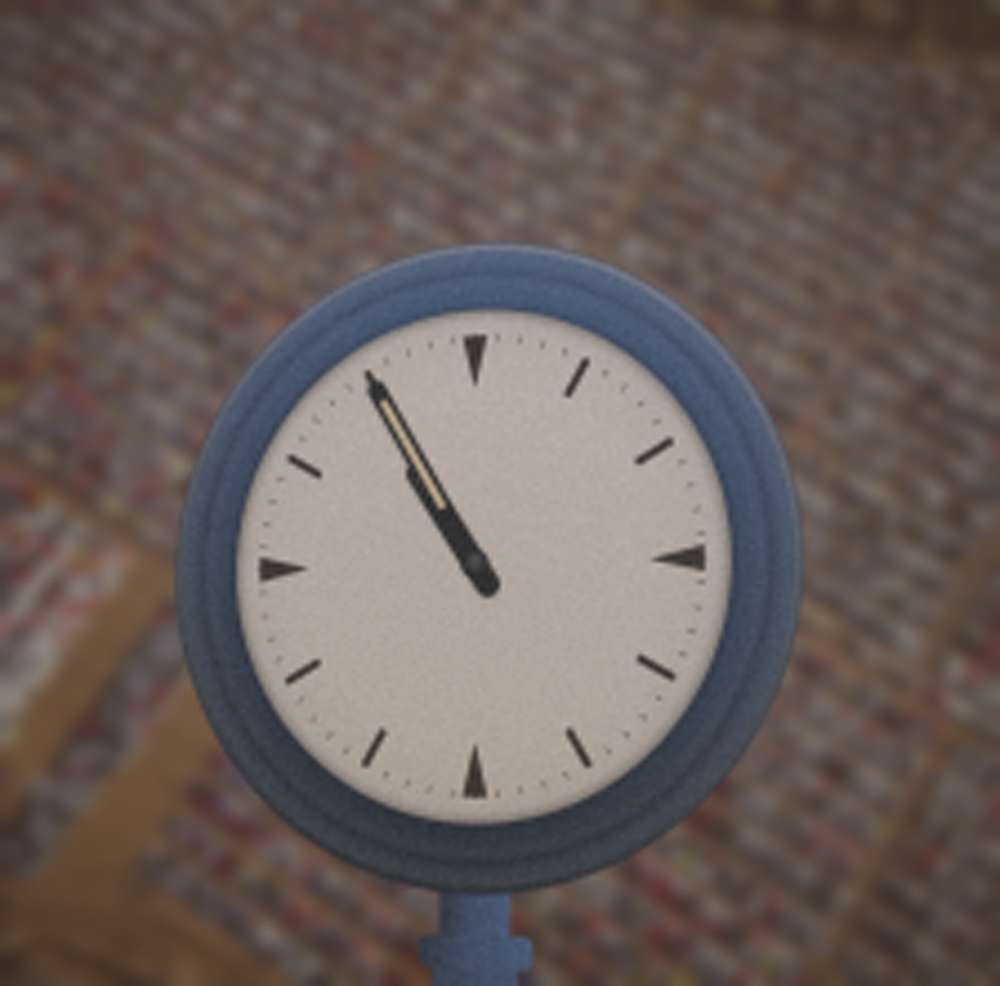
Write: 10,55
